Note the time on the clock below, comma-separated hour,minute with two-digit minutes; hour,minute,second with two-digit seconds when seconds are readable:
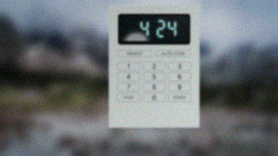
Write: 4,24
